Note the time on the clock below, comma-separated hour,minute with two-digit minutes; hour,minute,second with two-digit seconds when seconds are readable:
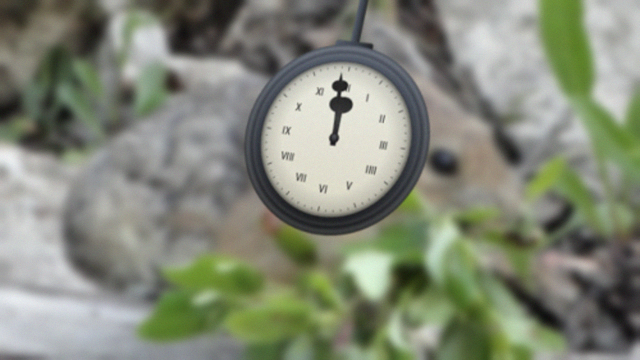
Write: 11,59
